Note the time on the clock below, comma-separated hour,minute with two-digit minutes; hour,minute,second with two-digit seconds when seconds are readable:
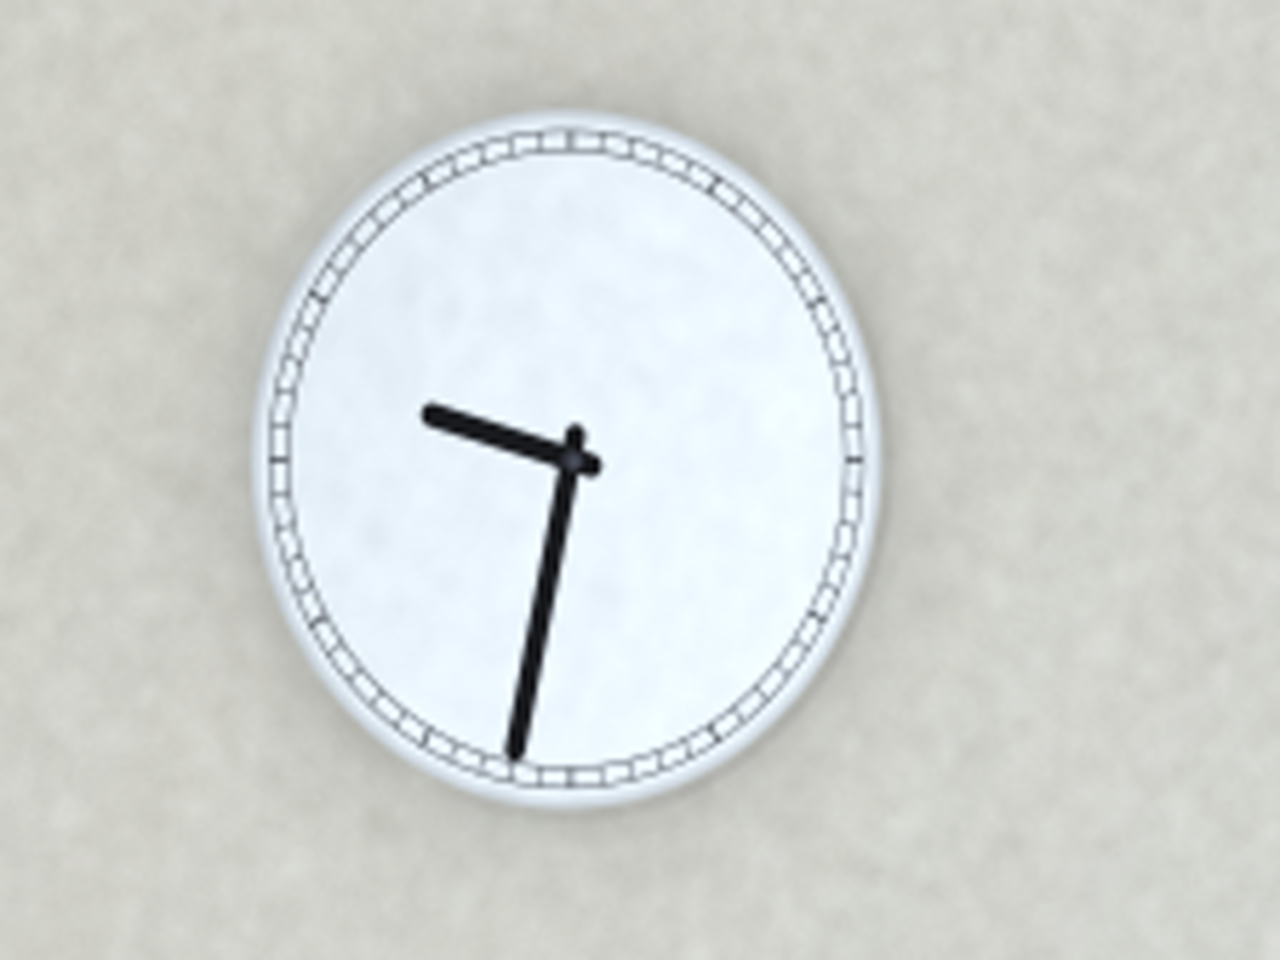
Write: 9,32
